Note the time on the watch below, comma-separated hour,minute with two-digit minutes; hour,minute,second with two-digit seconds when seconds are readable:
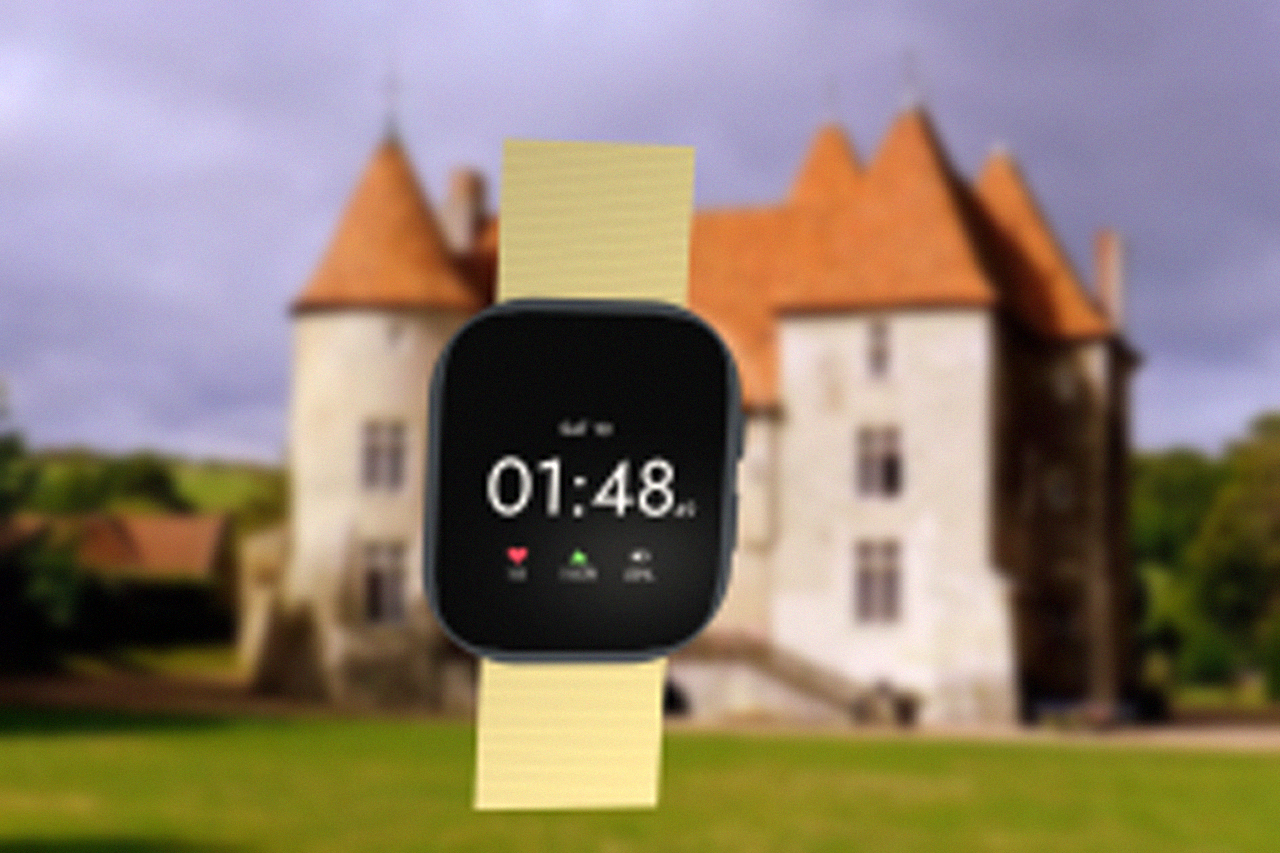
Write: 1,48
